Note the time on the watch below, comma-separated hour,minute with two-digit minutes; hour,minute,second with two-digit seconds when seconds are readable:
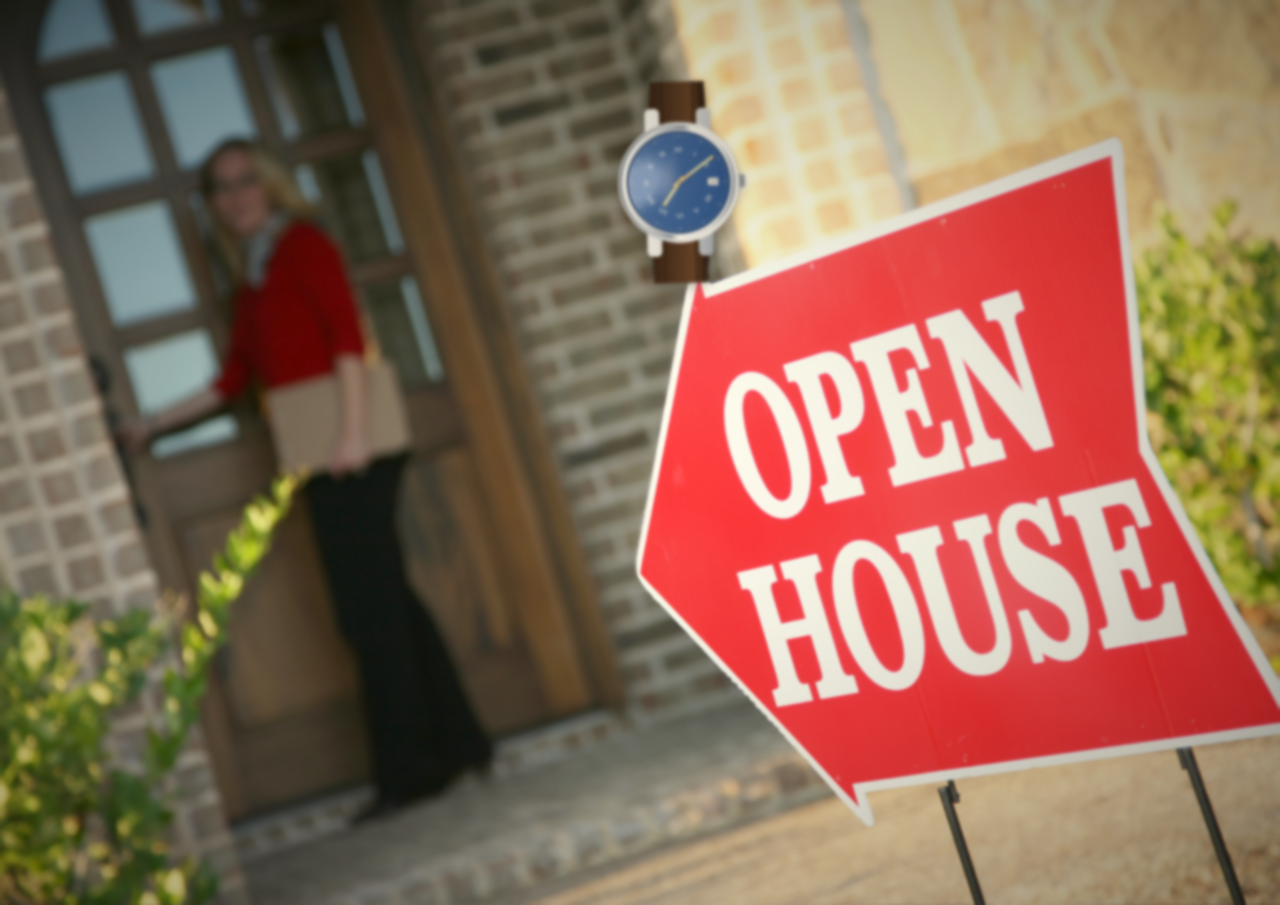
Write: 7,09
